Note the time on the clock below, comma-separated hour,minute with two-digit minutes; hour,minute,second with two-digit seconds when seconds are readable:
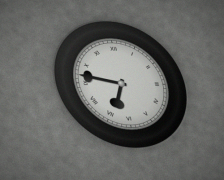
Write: 6,47
